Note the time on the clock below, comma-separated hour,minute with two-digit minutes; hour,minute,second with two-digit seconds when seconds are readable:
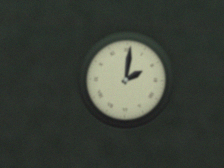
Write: 2,01
